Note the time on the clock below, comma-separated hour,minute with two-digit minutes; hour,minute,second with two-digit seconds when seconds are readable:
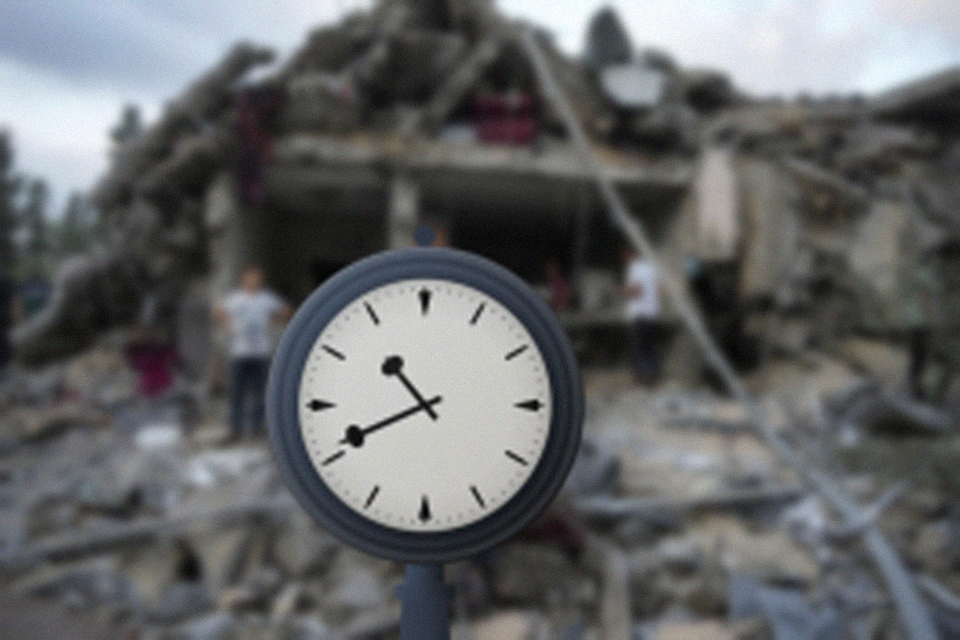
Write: 10,41
